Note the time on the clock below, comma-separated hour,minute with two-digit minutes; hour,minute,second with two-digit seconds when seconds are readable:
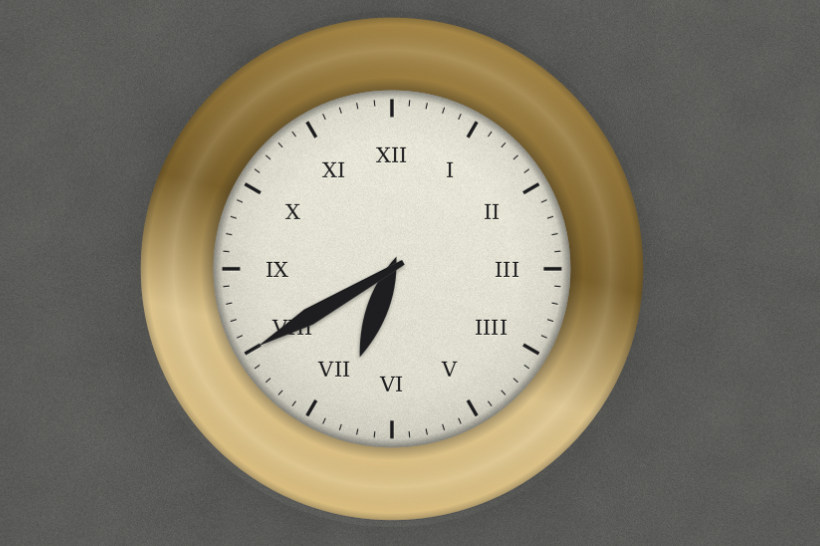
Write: 6,40
